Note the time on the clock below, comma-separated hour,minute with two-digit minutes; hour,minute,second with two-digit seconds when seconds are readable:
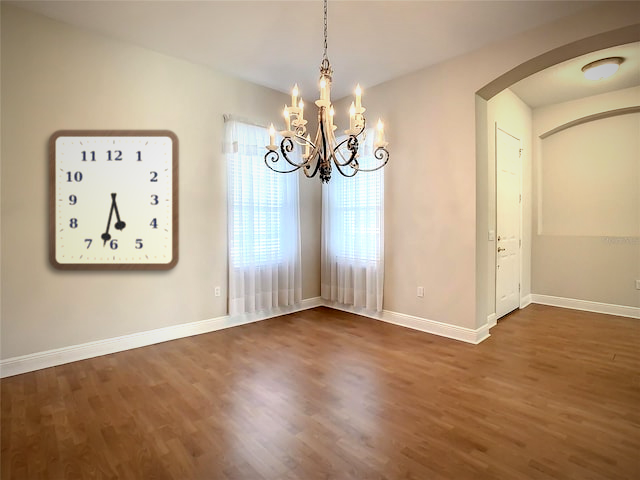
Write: 5,32
